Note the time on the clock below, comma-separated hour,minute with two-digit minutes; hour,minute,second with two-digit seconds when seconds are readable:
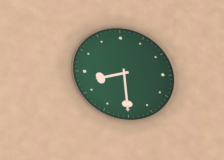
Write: 8,30
